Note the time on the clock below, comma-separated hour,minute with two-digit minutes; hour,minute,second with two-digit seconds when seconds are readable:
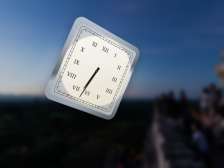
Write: 6,32
